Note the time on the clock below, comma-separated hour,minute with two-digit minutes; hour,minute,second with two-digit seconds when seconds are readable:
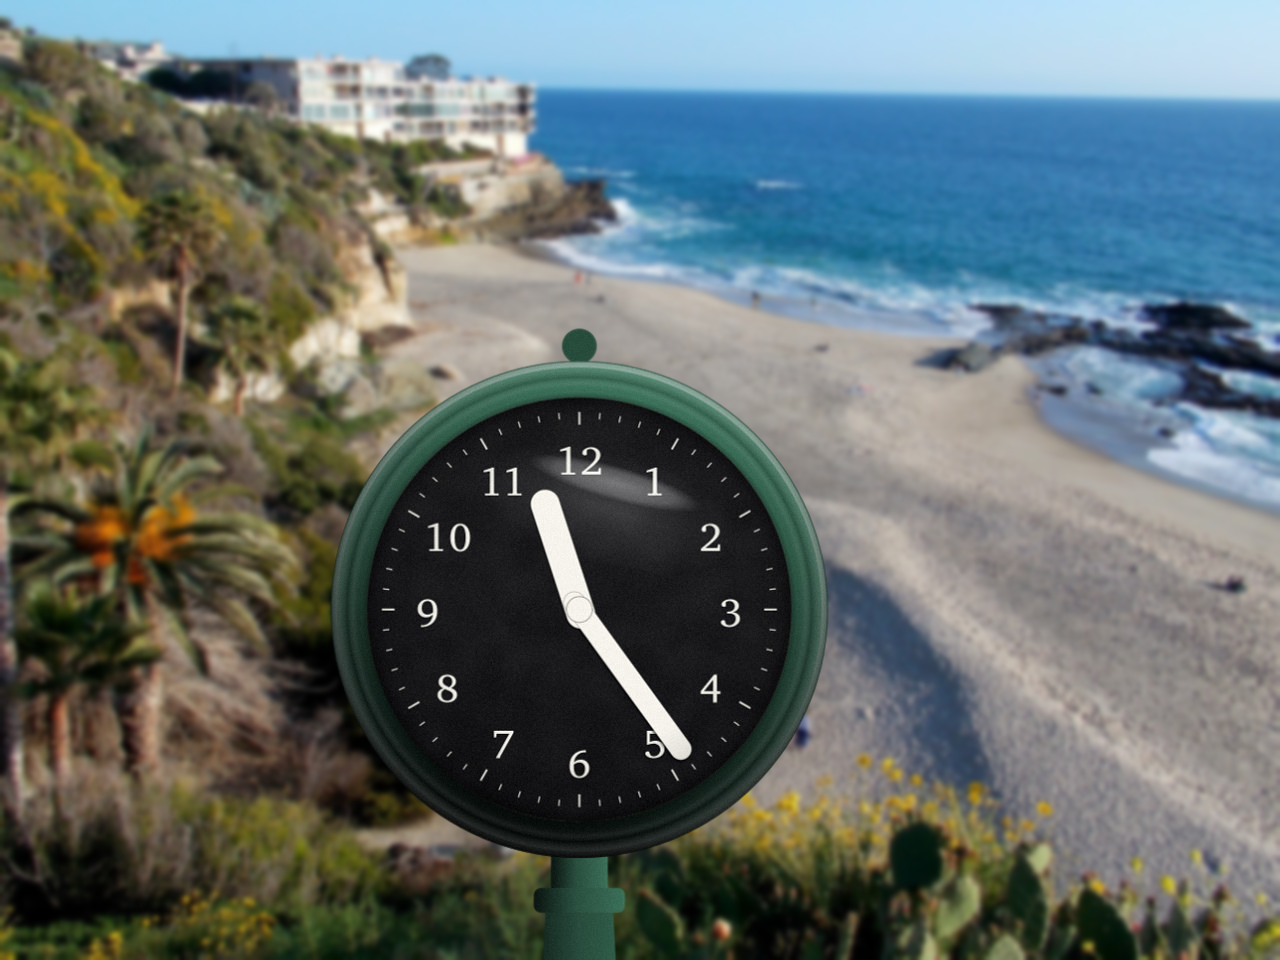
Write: 11,24
